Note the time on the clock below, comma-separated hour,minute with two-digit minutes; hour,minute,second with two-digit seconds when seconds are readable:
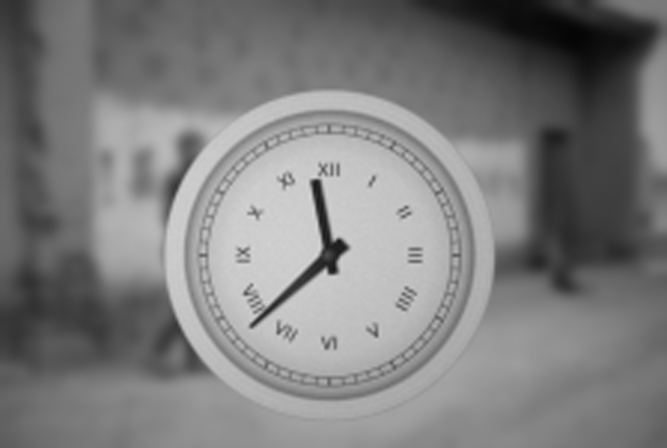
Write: 11,38
